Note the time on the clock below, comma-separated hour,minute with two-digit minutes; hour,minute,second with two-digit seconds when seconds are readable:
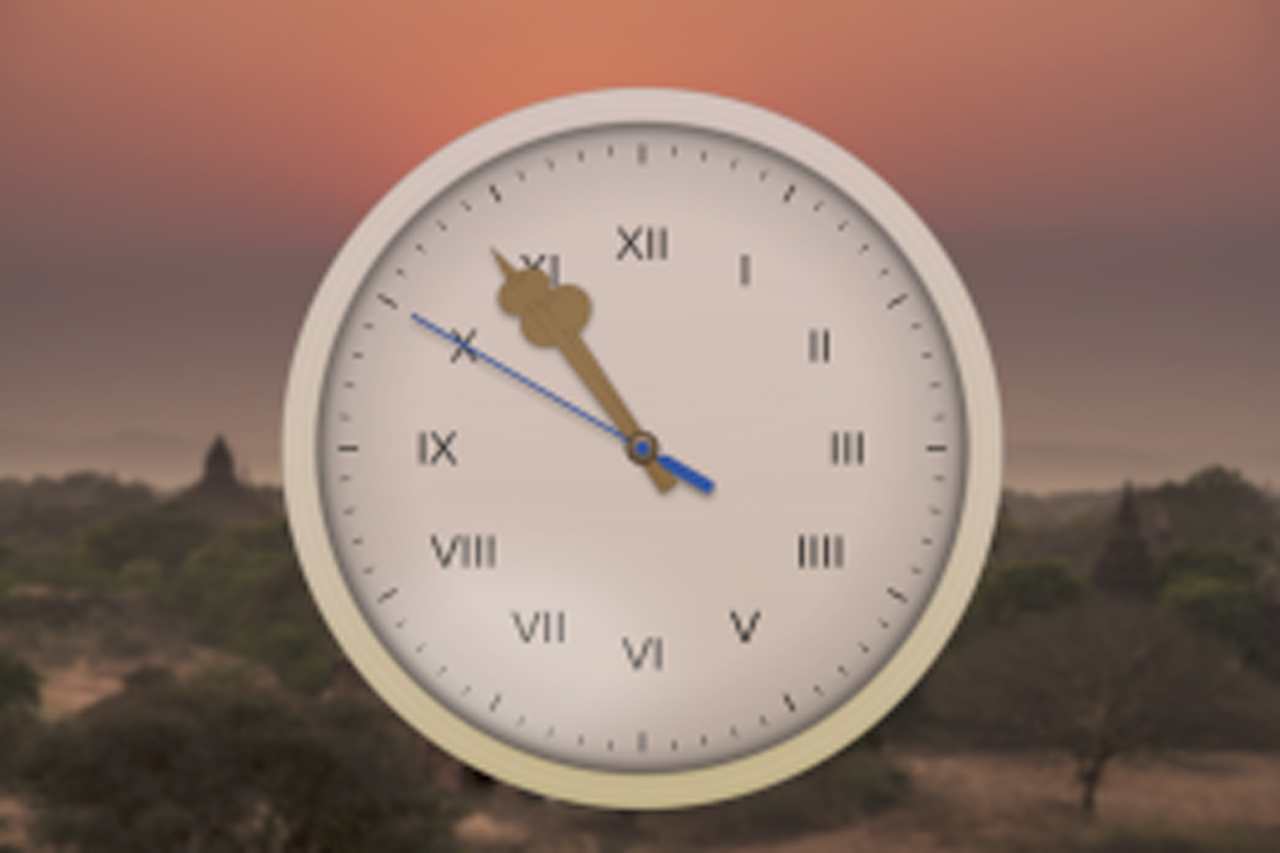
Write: 10,53,50
